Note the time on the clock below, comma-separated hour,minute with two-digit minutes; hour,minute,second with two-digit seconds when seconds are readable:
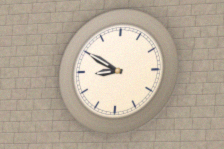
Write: 8,50
